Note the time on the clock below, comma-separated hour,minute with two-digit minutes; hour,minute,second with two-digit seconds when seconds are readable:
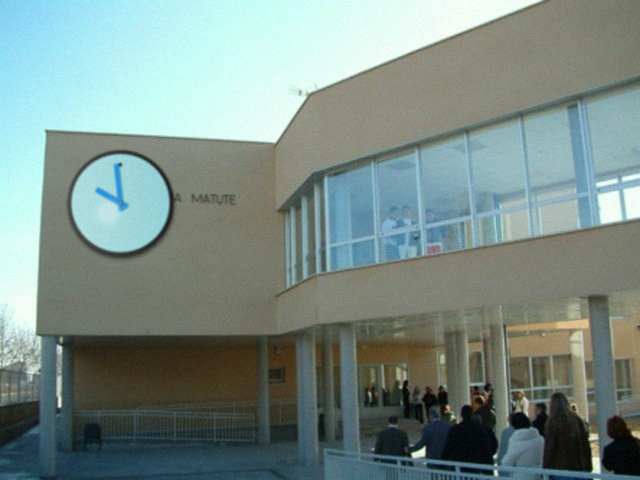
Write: 9,59
